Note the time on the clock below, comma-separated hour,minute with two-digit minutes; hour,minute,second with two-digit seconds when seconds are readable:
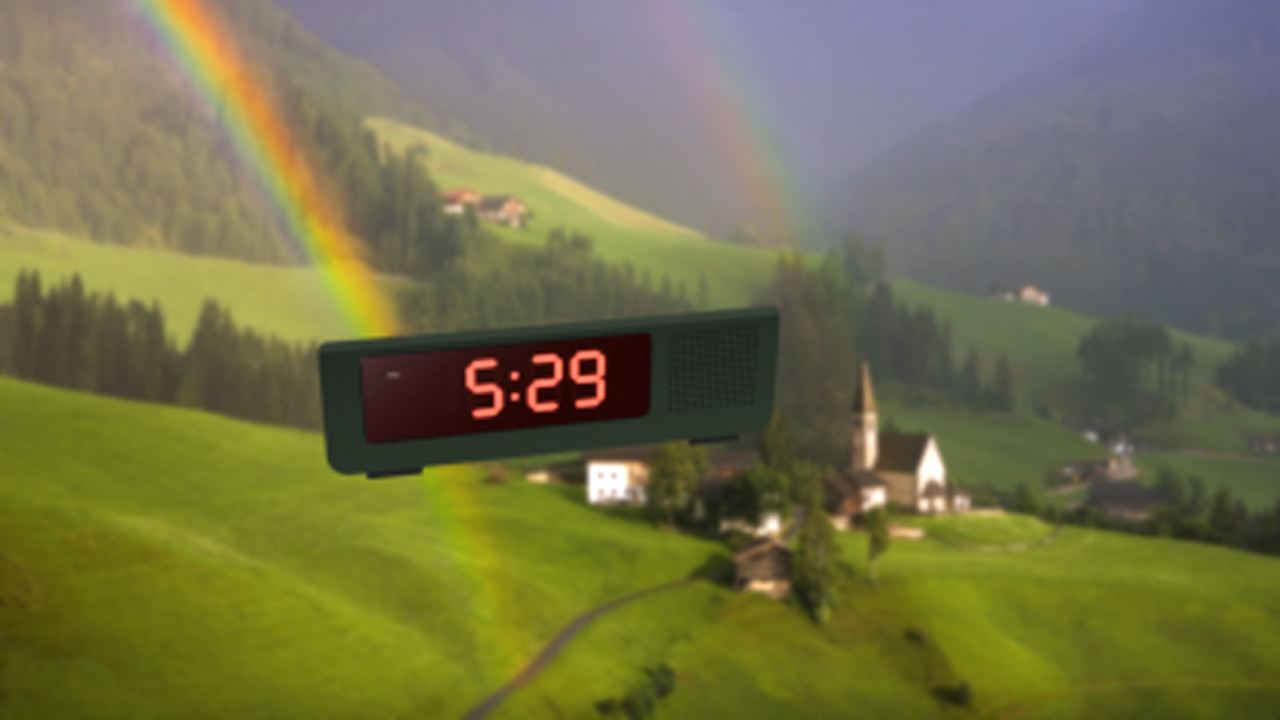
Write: 5,29
